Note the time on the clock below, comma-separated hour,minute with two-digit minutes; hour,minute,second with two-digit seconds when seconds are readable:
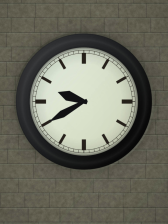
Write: 9,40
